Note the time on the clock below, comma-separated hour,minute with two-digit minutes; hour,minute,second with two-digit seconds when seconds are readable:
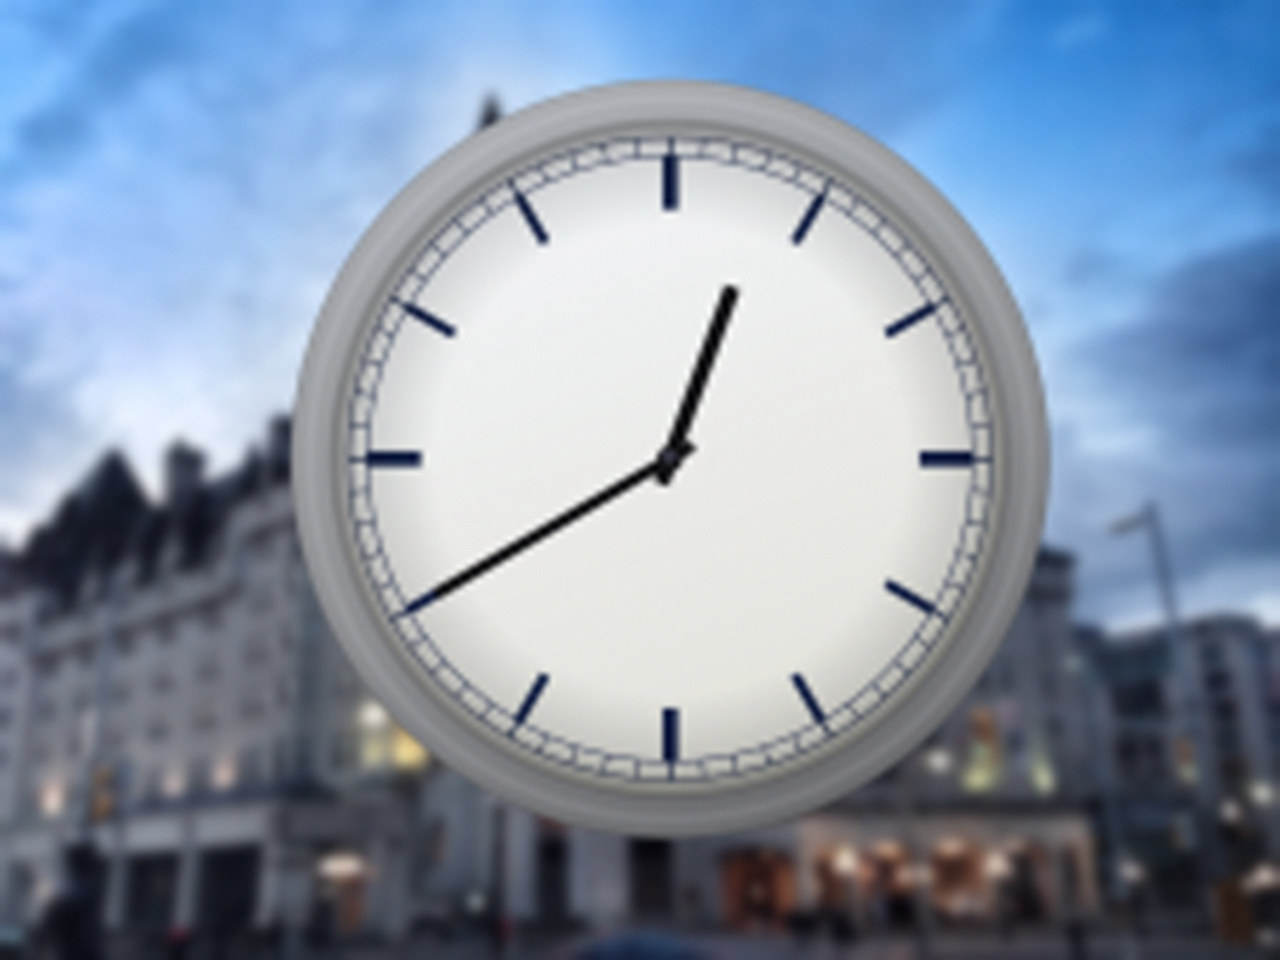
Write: 12,40
